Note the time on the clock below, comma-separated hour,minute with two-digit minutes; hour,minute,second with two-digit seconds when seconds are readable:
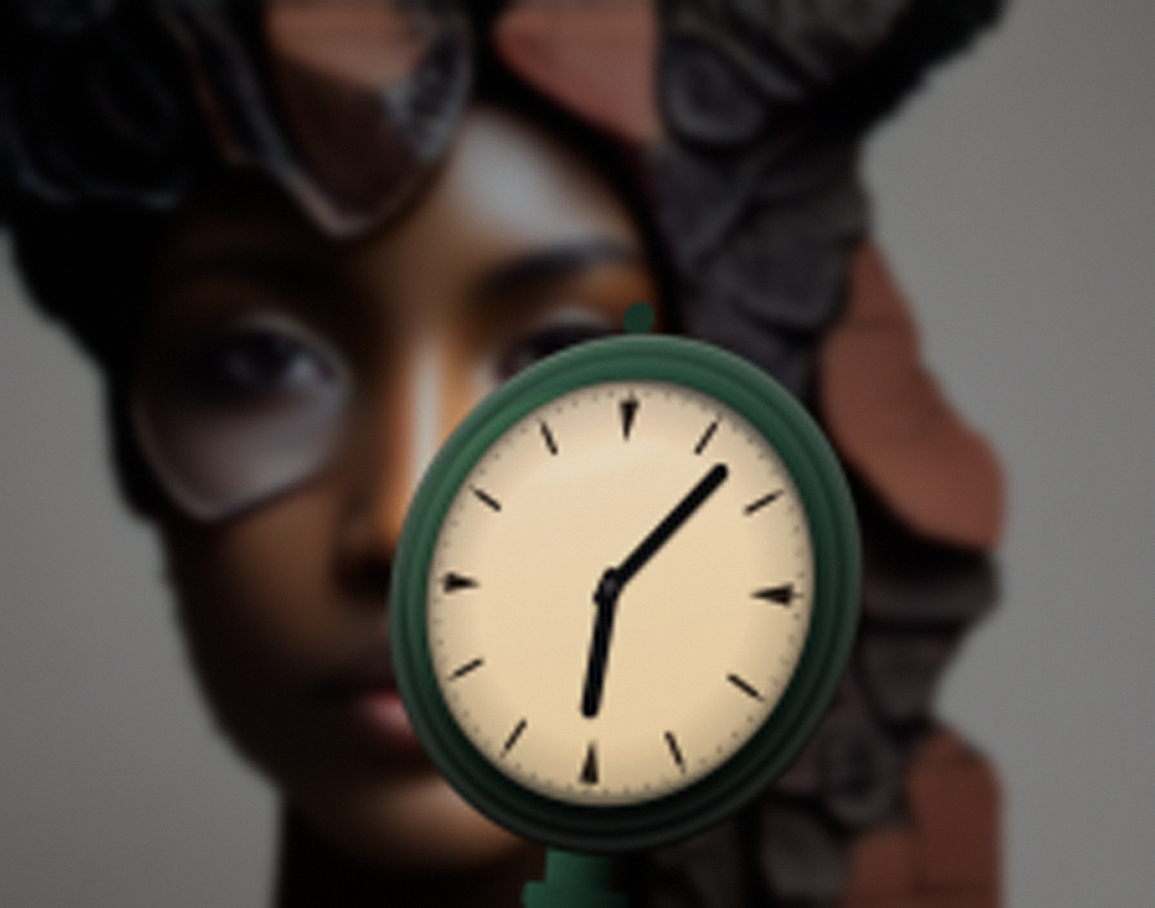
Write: 6,07
